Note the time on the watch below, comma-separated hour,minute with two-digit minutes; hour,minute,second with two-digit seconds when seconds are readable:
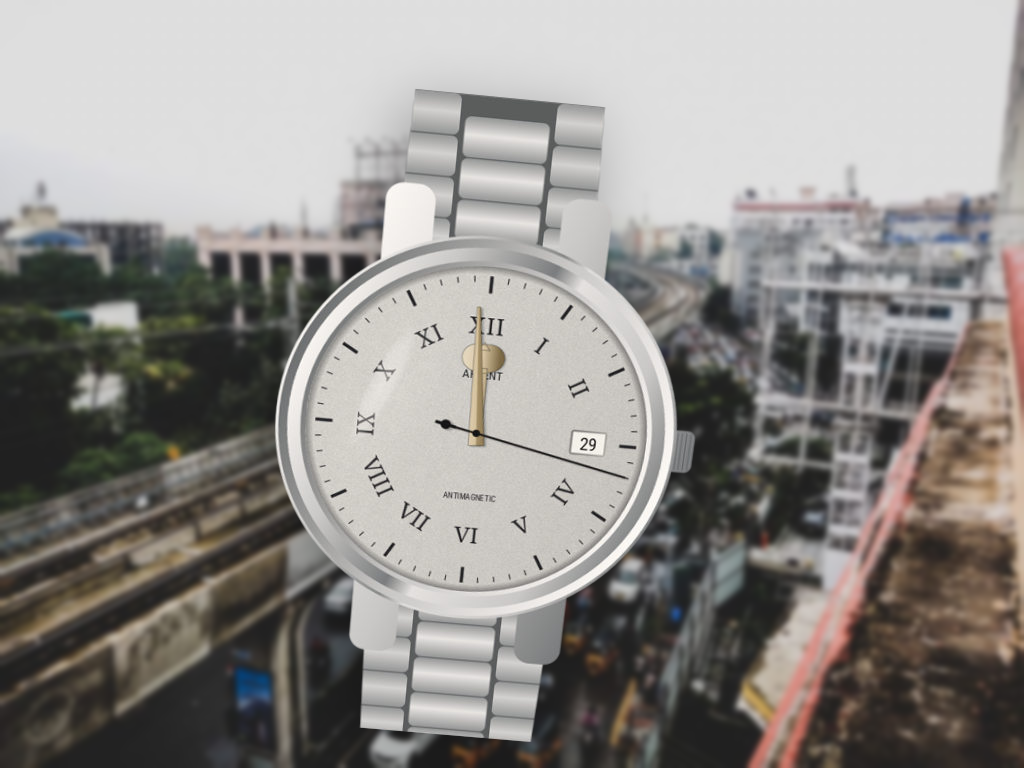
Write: 11,59,17
